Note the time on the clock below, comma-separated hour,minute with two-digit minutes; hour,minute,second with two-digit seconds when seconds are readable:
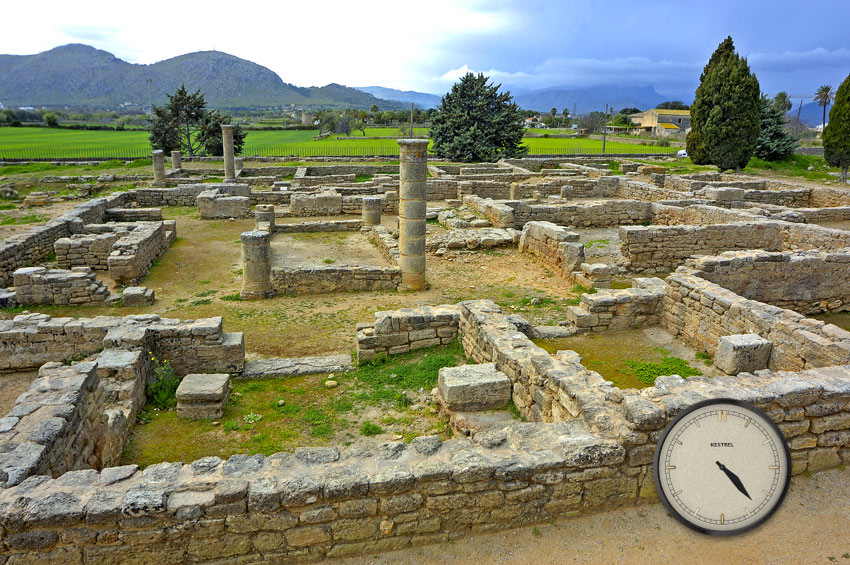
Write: 4,23
